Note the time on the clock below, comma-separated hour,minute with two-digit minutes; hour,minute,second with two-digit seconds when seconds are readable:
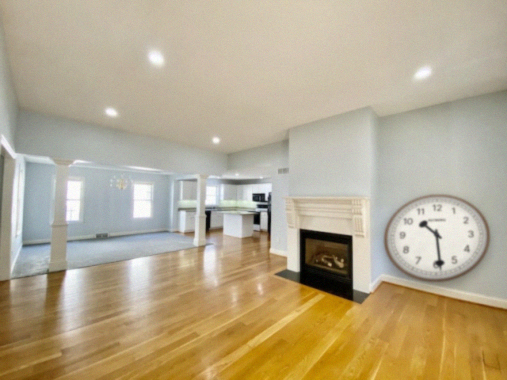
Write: 10,29
